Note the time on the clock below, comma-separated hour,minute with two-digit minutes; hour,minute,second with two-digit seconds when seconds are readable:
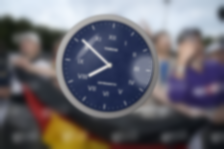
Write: 7,51
